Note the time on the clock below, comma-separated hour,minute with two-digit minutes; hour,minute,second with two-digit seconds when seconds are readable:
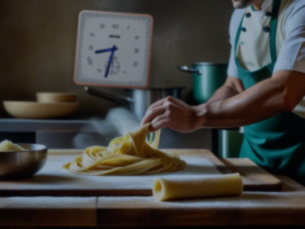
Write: 8,32
